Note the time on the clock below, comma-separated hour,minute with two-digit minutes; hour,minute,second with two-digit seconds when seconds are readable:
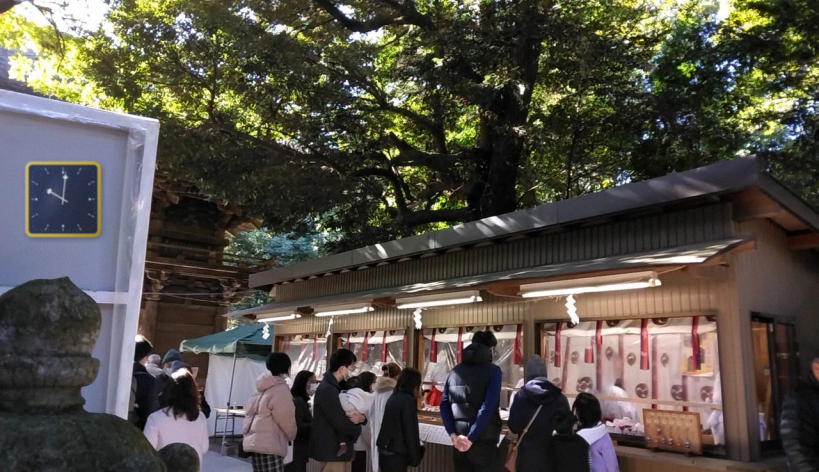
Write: 10,01
